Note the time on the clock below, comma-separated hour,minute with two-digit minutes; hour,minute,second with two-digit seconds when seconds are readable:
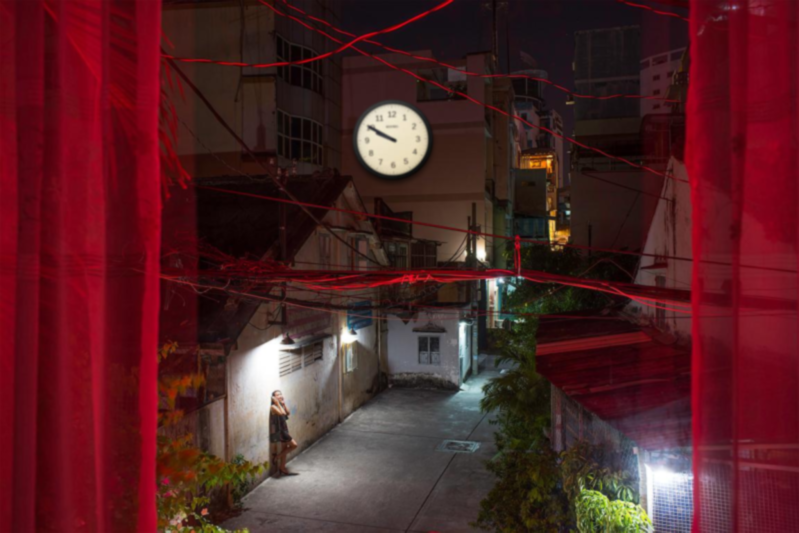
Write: 9,50
